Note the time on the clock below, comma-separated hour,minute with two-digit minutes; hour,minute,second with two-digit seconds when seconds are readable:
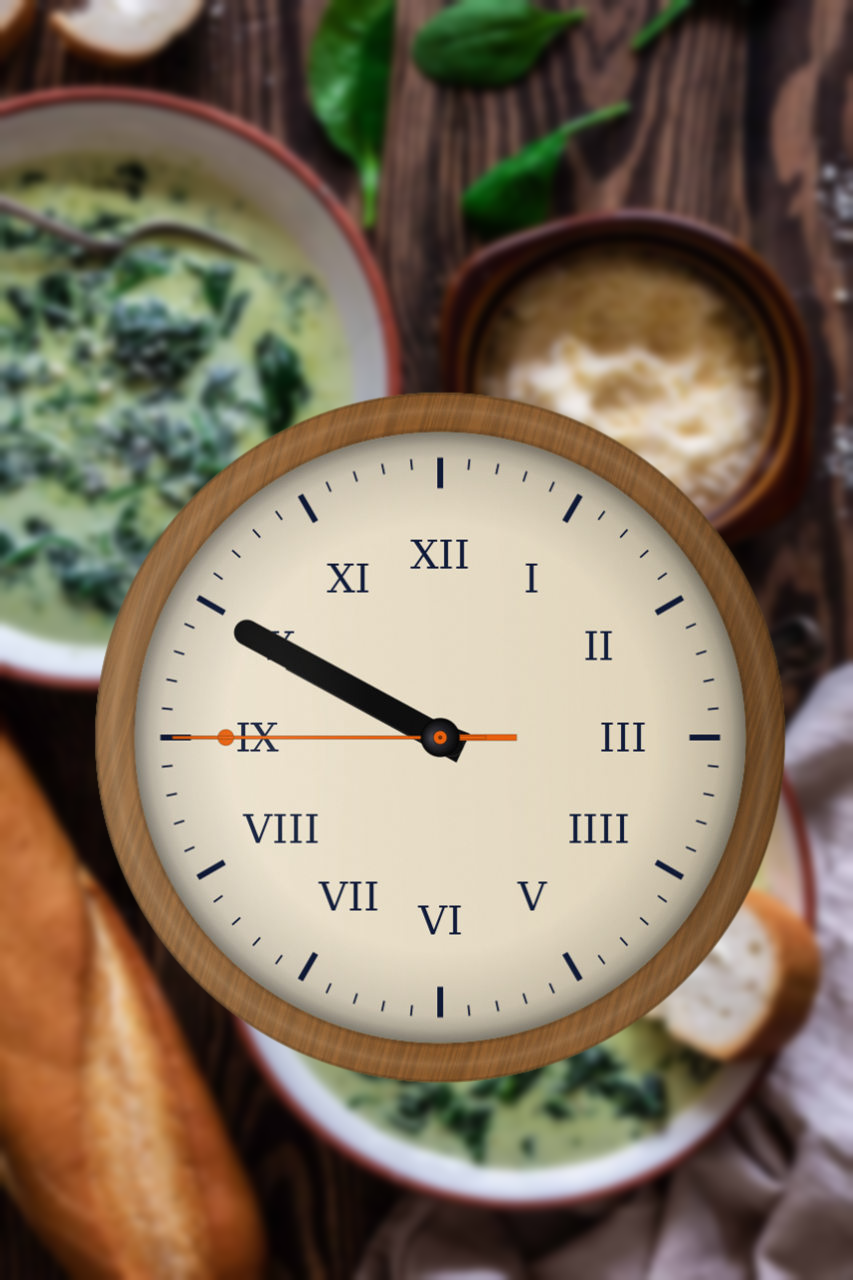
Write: 9,49,45
